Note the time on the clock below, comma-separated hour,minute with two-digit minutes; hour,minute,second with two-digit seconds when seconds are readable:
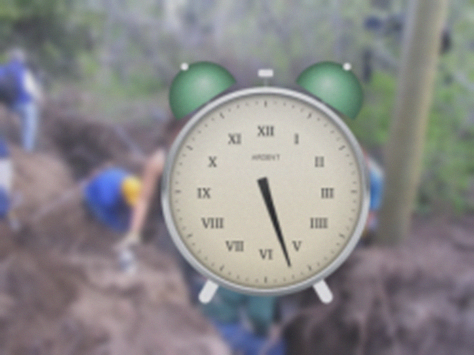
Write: 5,27
